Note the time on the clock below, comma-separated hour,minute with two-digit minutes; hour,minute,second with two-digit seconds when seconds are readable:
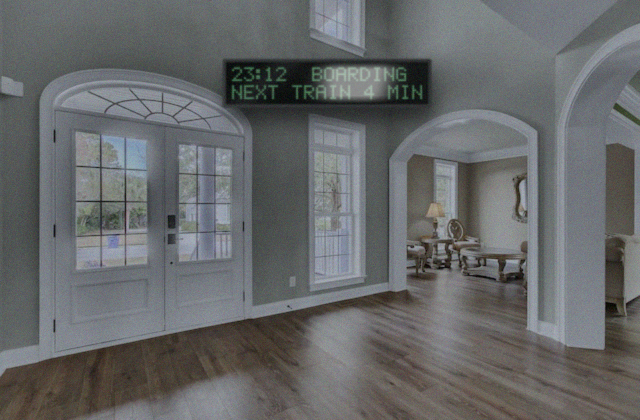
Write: 23,12
